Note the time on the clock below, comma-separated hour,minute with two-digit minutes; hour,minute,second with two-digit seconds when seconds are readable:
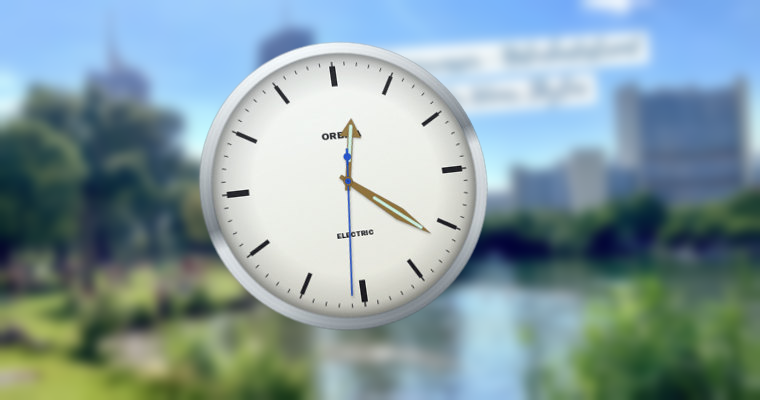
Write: 12,21,31
